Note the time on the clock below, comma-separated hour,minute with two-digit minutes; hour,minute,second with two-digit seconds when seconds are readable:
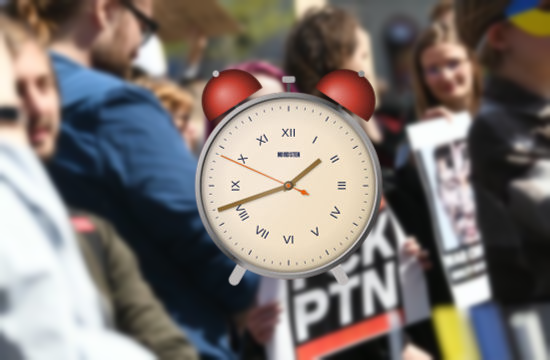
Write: 1,41,49
